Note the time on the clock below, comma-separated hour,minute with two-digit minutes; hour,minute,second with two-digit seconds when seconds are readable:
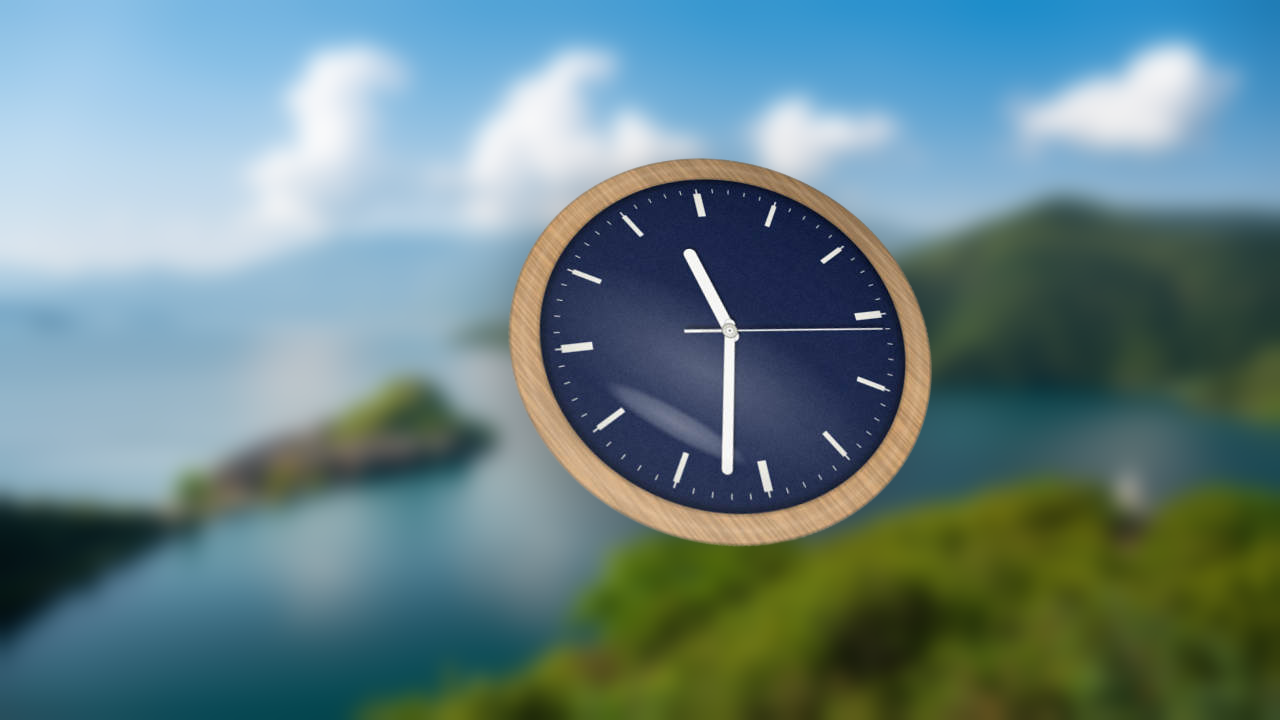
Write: 11,32,16
